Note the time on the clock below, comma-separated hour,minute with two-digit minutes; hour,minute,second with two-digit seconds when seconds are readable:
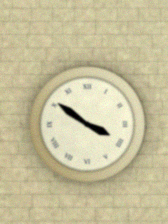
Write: 3,51
